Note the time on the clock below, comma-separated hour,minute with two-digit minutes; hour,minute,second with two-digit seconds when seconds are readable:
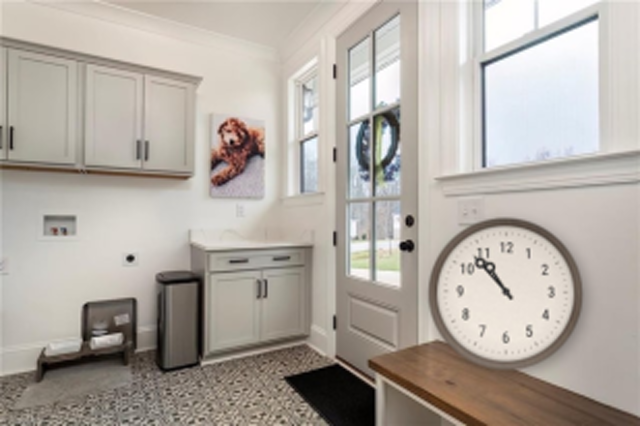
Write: 10,53
